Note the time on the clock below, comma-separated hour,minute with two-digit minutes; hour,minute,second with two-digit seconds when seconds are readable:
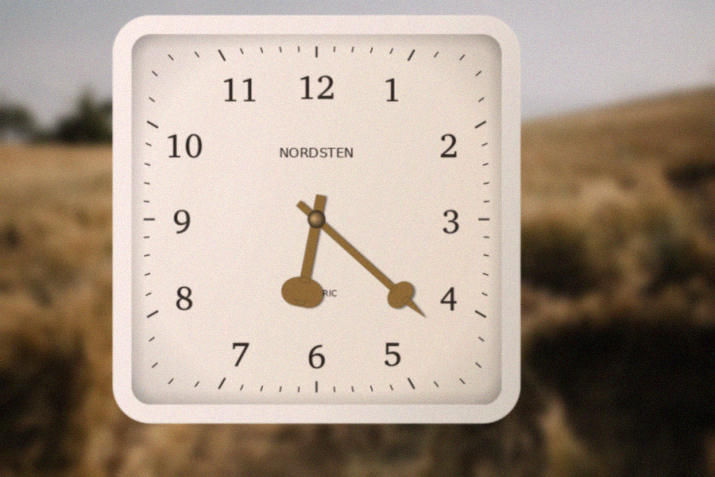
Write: 6,22
